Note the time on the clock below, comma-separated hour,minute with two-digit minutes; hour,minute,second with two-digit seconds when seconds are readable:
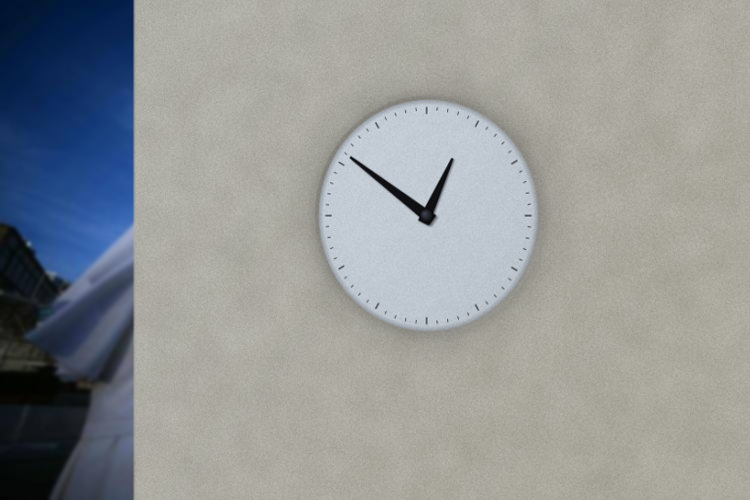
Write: 12,51
